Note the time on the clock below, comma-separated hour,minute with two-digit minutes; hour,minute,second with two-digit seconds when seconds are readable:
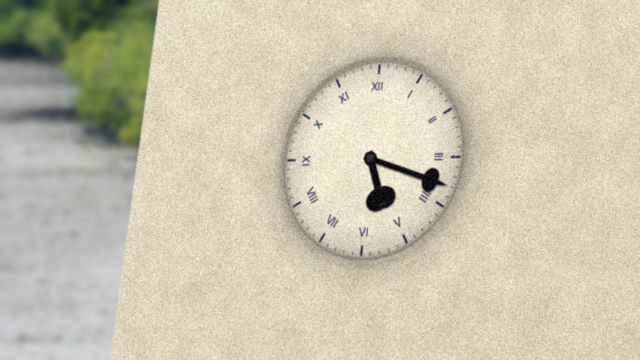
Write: 5,18
